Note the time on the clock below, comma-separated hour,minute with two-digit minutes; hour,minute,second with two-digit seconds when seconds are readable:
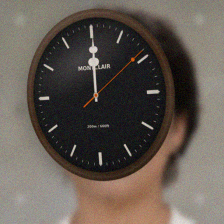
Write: 12,00,09
